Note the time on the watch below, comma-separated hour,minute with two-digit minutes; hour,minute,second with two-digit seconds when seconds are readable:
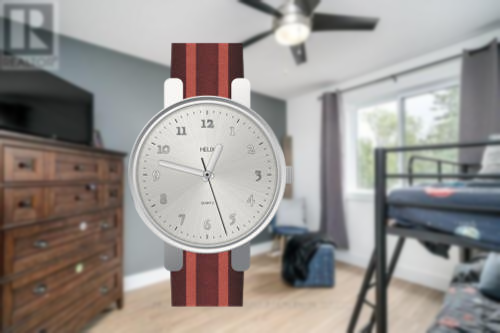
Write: 12,47,27
